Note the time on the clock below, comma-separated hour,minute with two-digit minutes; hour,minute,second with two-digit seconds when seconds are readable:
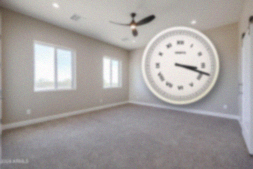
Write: 3,18
